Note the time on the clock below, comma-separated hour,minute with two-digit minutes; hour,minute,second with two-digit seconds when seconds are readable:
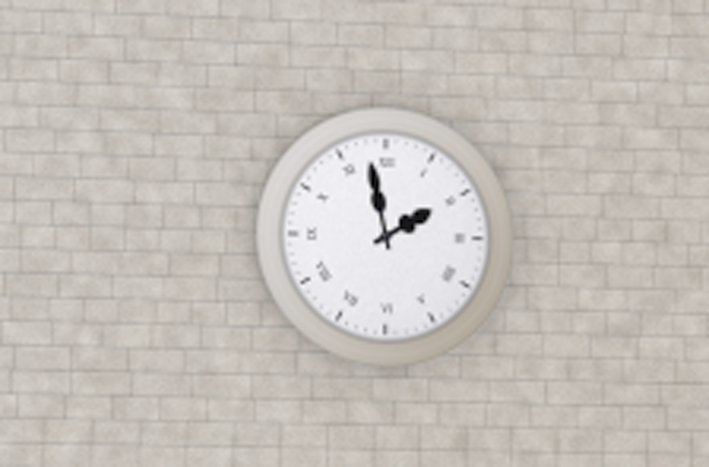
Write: 1,58
